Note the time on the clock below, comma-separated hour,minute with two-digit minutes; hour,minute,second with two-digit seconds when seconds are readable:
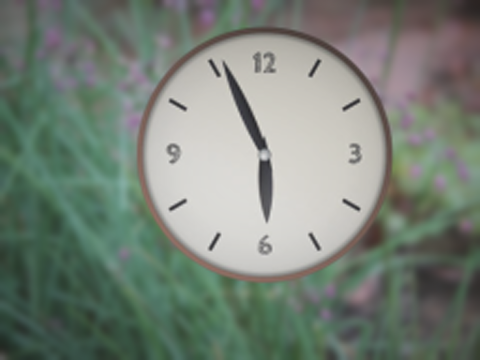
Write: 5,56
